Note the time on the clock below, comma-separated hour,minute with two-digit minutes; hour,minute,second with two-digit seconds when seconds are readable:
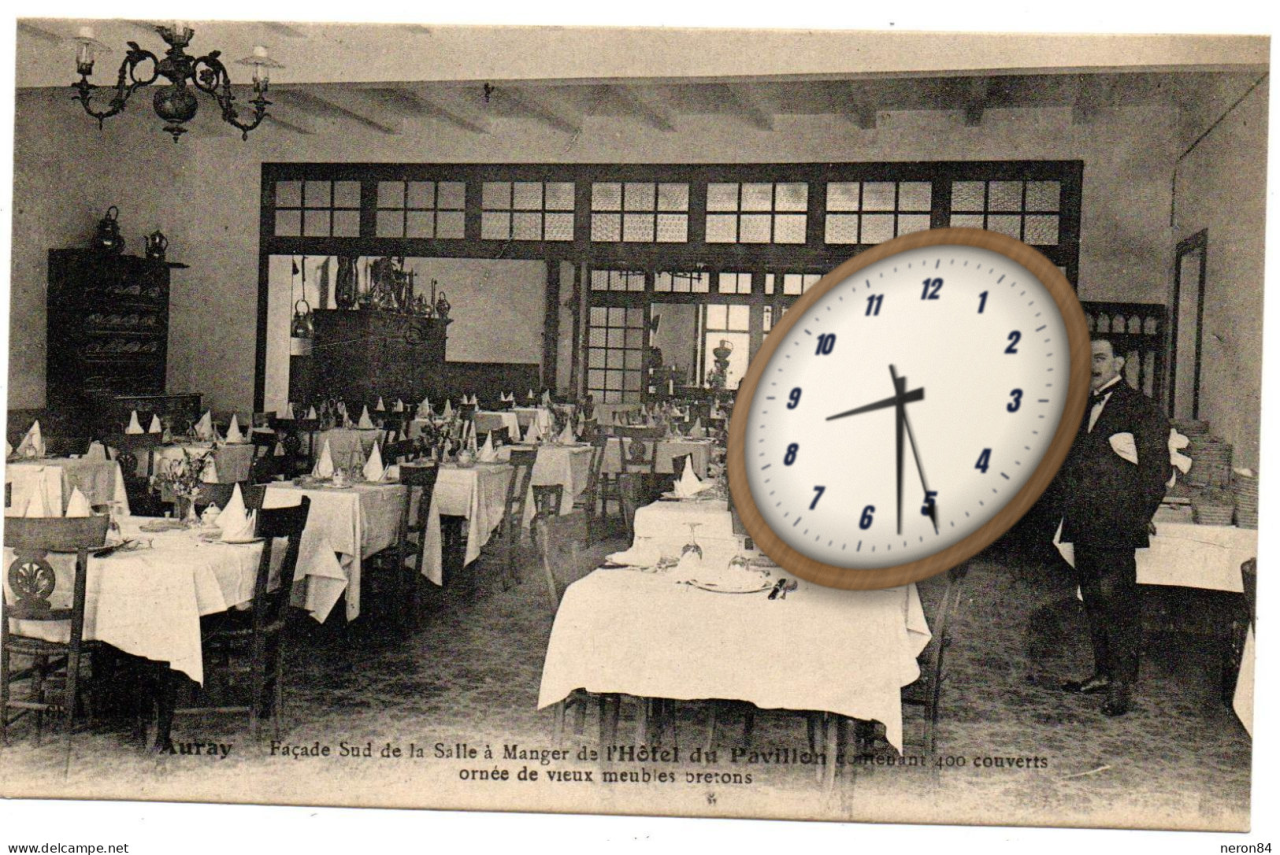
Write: 8,27,25
